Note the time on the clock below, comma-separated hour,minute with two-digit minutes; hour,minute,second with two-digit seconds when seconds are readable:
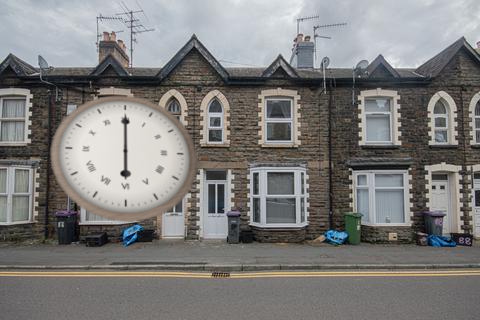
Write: 6,00
